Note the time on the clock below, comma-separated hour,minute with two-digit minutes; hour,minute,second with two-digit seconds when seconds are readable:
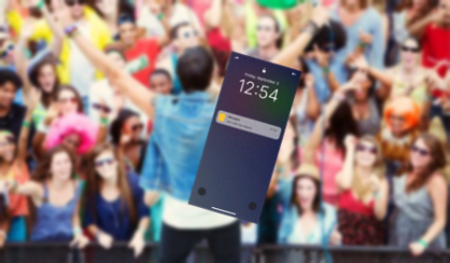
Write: 12,54
